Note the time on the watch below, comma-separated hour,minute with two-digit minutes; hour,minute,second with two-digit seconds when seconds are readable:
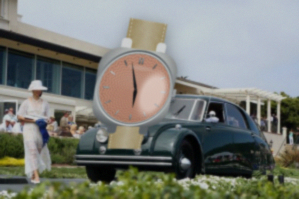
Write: 5,57
